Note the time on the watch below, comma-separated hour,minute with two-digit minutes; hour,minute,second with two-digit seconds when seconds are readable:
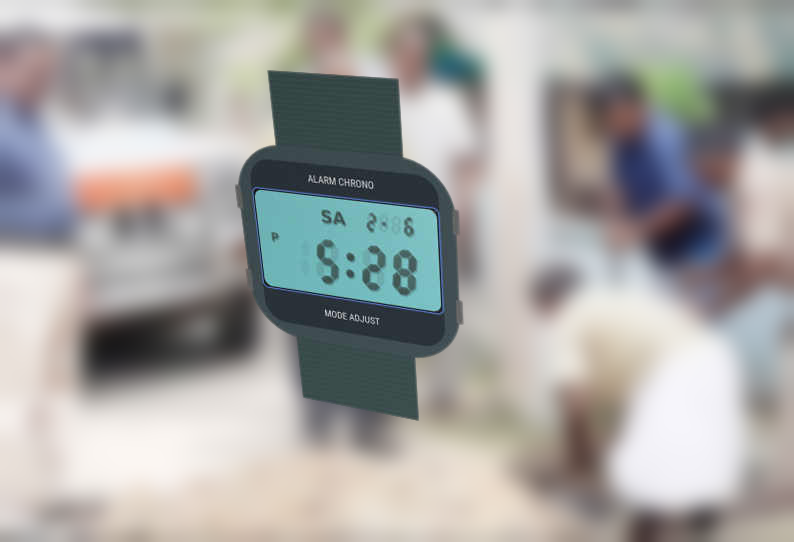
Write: 5,28
